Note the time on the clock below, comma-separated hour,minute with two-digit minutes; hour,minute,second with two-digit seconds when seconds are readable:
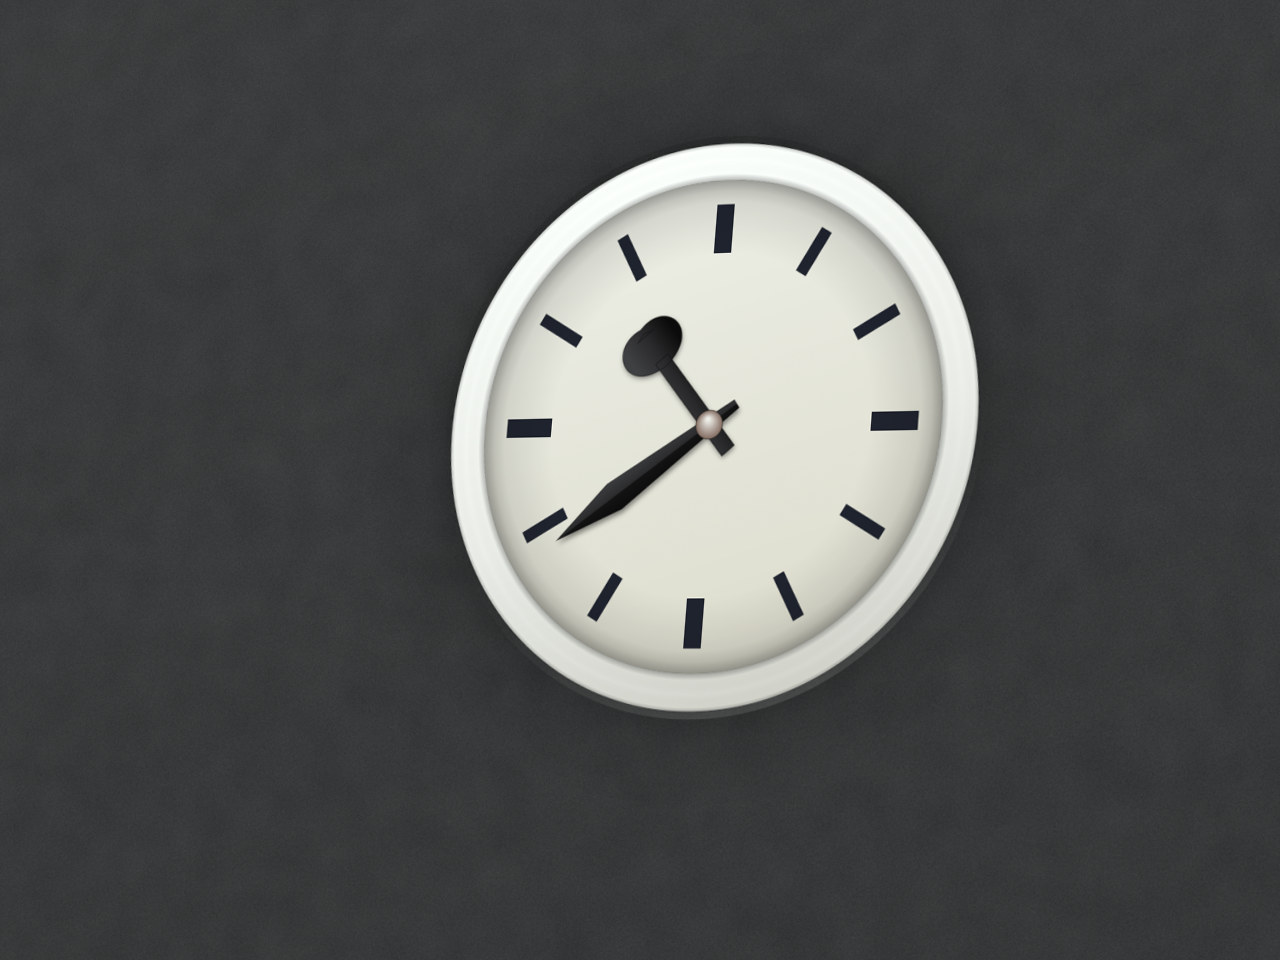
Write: 10,39
